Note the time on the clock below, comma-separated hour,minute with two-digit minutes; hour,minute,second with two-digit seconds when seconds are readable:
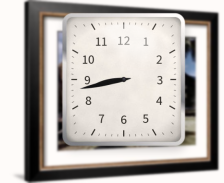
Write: 8,43
